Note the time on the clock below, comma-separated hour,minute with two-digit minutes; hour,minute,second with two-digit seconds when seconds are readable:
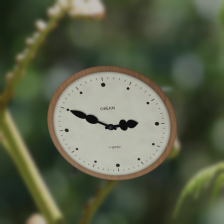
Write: 2,50
